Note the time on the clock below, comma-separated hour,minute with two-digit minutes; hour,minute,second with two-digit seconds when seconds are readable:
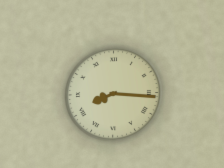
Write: 8,16
